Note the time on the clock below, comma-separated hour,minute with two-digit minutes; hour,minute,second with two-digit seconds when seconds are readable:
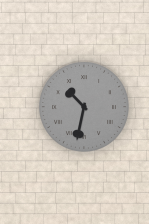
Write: 10,32
